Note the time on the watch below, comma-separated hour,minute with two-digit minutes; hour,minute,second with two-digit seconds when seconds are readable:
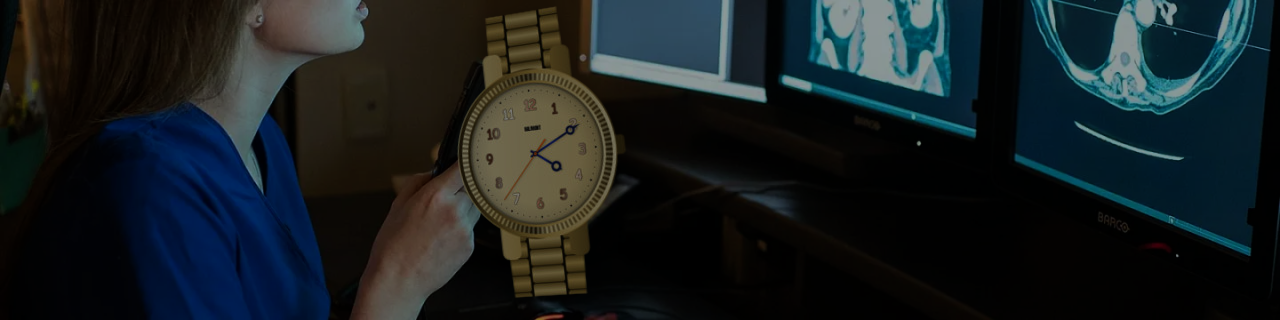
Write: 4,10,37
